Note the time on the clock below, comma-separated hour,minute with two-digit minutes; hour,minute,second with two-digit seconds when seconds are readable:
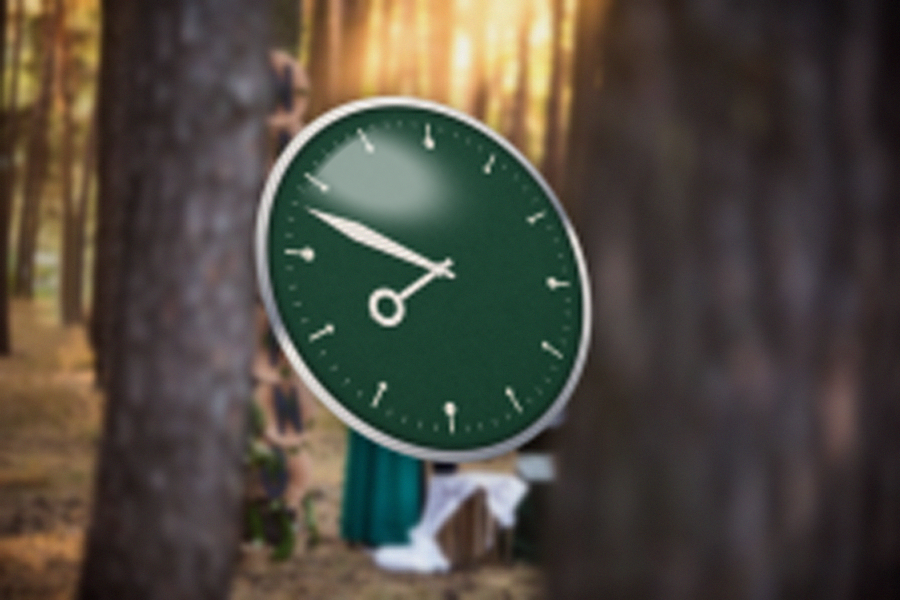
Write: 7,48
